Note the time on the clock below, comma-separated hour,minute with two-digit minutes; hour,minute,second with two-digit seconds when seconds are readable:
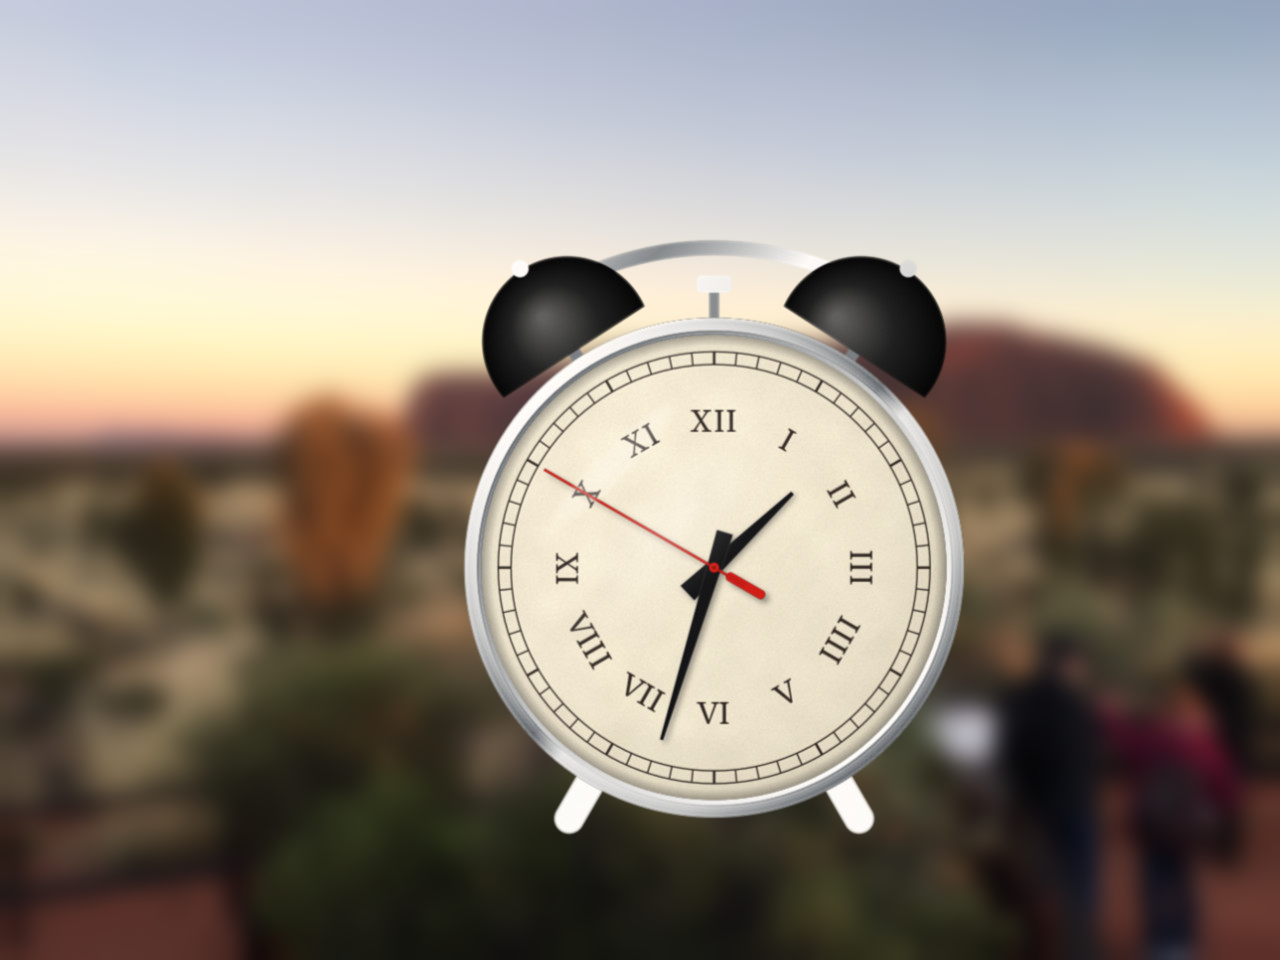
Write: 1,32,50
